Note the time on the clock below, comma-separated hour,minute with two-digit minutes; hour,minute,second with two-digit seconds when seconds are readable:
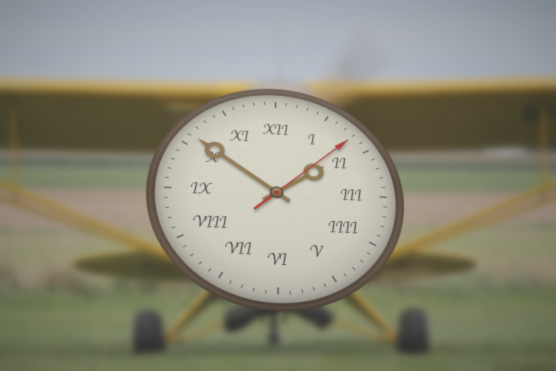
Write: 1,51,08
